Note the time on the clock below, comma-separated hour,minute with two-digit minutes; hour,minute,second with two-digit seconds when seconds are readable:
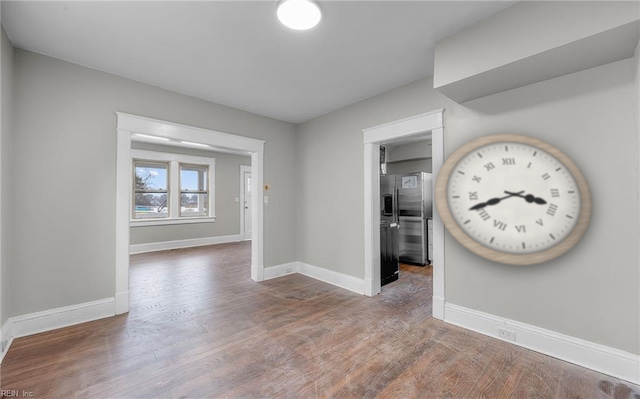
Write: 3,42
